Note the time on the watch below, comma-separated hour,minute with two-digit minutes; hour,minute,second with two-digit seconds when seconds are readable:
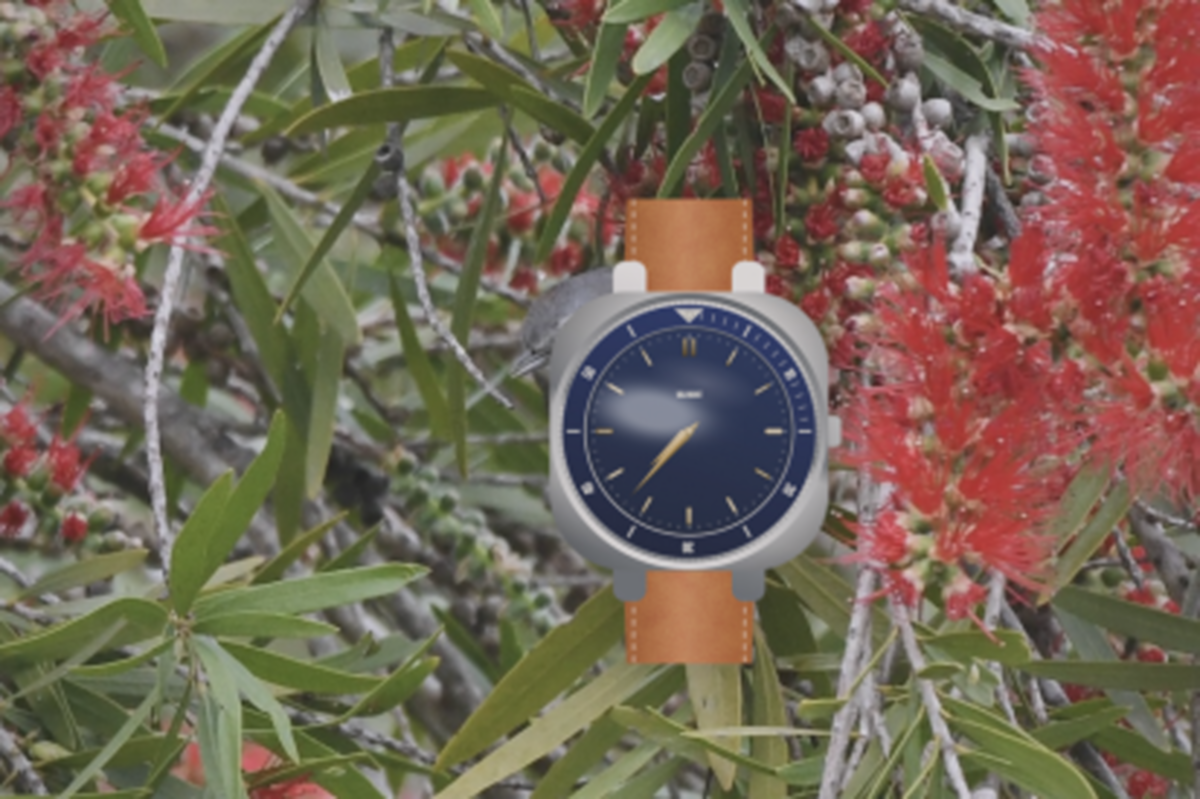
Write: 7,37
